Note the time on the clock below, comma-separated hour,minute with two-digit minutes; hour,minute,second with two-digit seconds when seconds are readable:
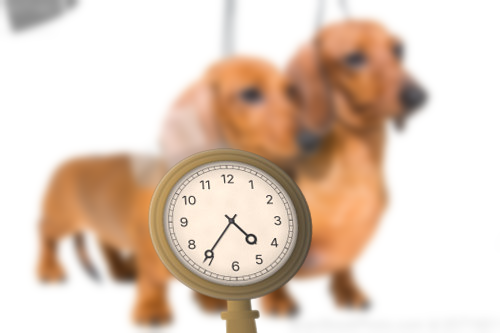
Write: 4,36
